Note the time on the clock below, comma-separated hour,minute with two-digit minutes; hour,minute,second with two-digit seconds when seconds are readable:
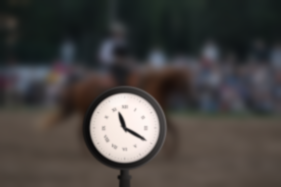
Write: 11,20
